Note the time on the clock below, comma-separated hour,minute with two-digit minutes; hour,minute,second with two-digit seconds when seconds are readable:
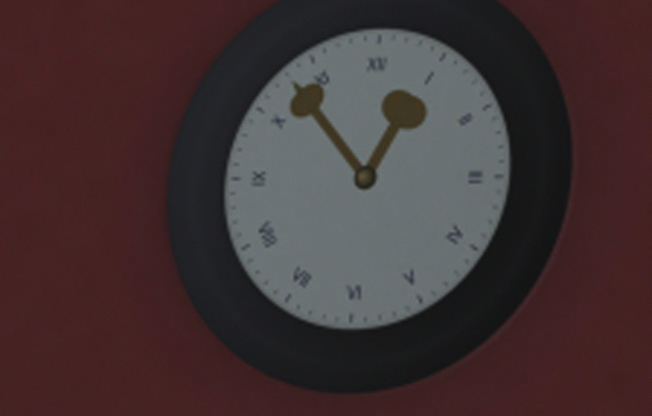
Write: 12,53
